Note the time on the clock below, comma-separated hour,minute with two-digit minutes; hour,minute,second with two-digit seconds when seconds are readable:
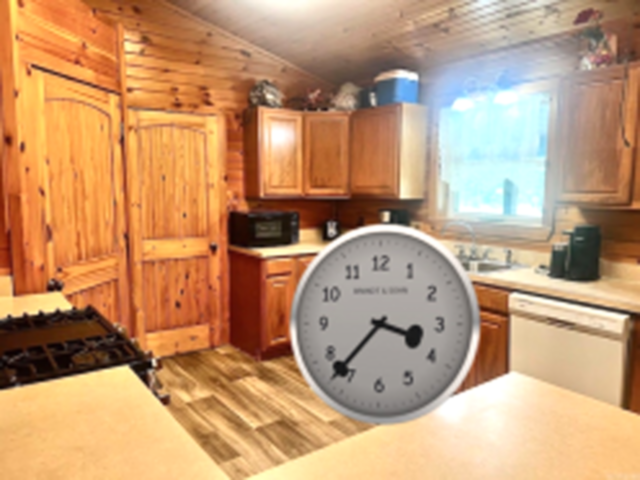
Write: 3,37
